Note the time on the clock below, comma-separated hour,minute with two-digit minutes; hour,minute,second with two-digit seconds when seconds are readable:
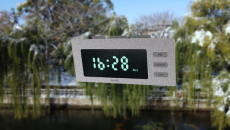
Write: 16,28
